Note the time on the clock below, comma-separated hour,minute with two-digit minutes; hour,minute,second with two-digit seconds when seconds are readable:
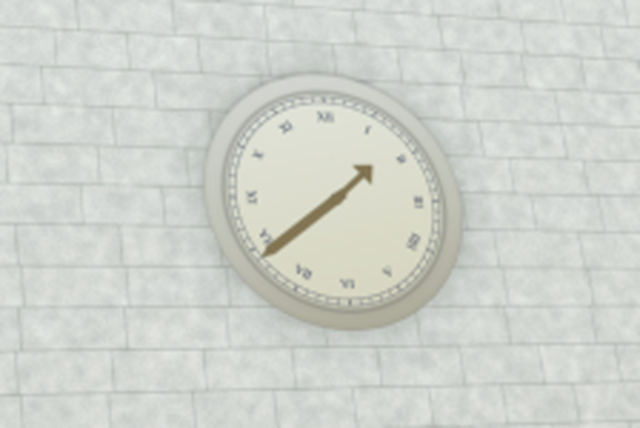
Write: 1,39
